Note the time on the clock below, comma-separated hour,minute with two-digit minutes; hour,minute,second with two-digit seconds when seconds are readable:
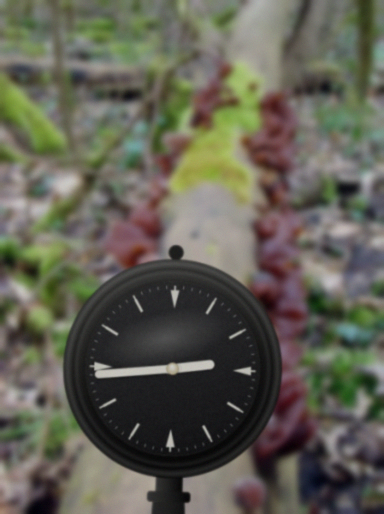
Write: 2,44
